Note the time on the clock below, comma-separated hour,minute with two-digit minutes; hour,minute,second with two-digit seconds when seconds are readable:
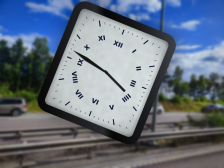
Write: 3,47
